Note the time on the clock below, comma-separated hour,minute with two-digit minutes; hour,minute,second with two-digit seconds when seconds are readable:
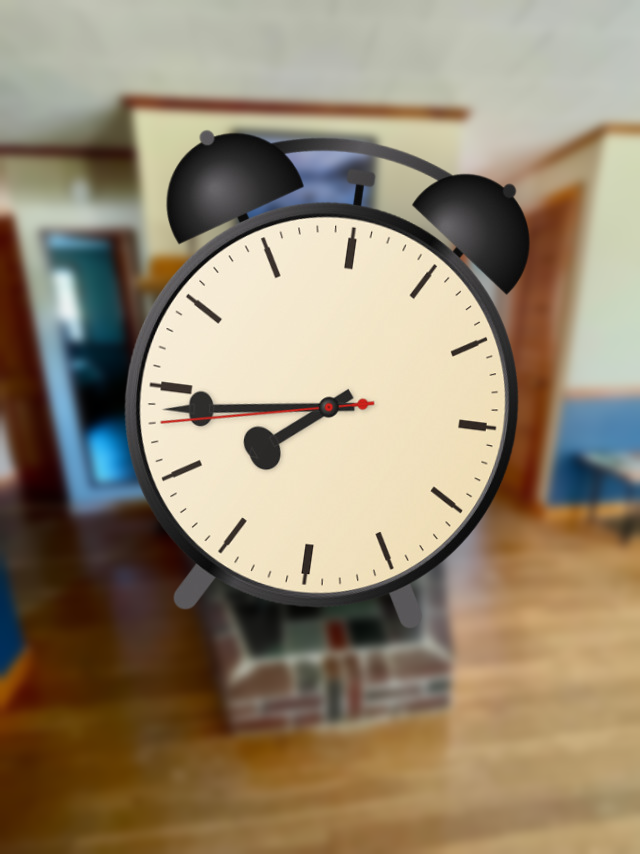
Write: 7,43,43
